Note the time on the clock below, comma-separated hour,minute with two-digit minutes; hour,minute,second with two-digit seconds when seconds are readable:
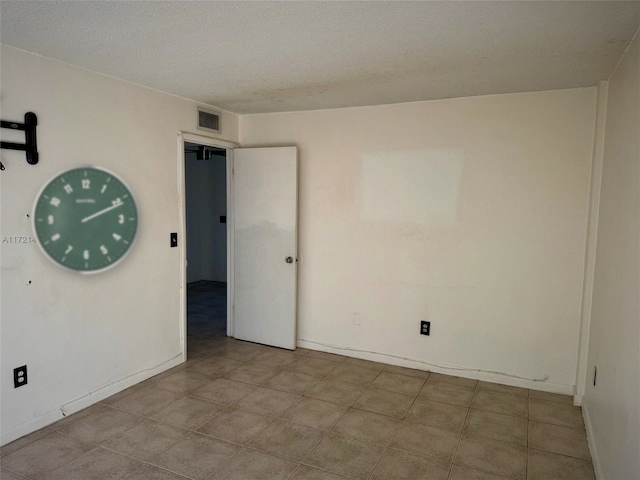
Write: 2,11
